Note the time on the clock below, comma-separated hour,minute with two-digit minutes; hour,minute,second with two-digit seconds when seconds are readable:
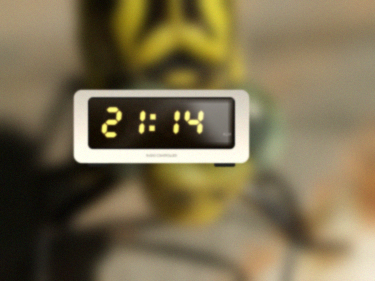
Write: 21,14
